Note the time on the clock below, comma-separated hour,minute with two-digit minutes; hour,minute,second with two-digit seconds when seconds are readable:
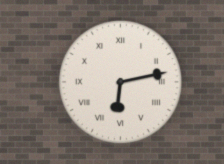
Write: 6,13
